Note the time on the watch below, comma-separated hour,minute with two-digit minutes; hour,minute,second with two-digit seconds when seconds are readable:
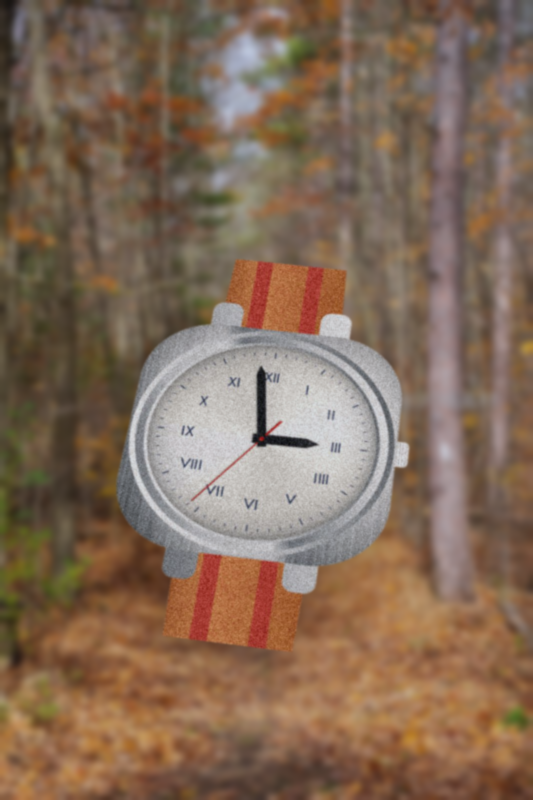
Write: 2,58,36
